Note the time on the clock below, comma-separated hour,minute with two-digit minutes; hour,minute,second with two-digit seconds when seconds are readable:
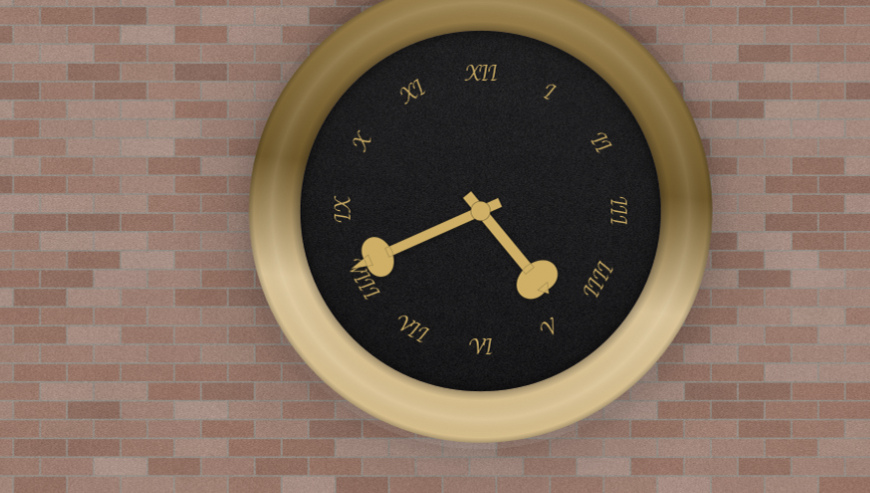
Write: 4,41
